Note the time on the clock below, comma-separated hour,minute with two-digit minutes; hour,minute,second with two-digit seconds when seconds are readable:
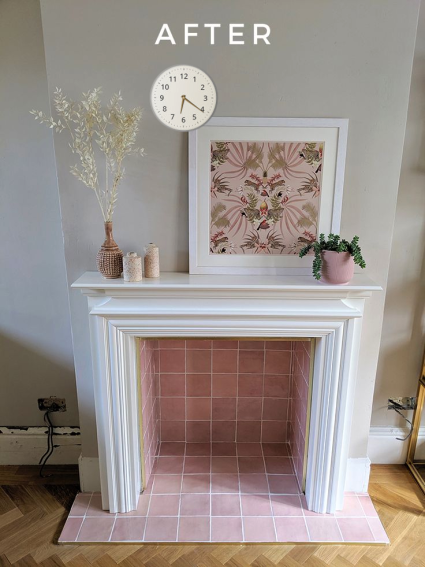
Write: 6,21
